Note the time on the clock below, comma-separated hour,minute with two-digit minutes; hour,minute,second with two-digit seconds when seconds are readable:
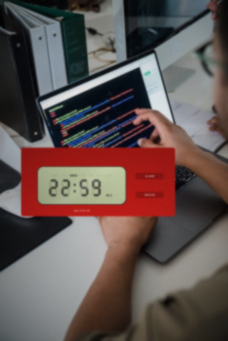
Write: 22,59
